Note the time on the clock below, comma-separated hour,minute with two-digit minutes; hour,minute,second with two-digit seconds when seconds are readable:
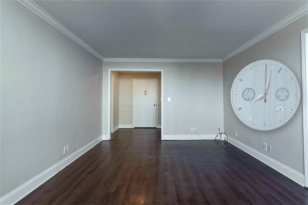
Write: 8,02
